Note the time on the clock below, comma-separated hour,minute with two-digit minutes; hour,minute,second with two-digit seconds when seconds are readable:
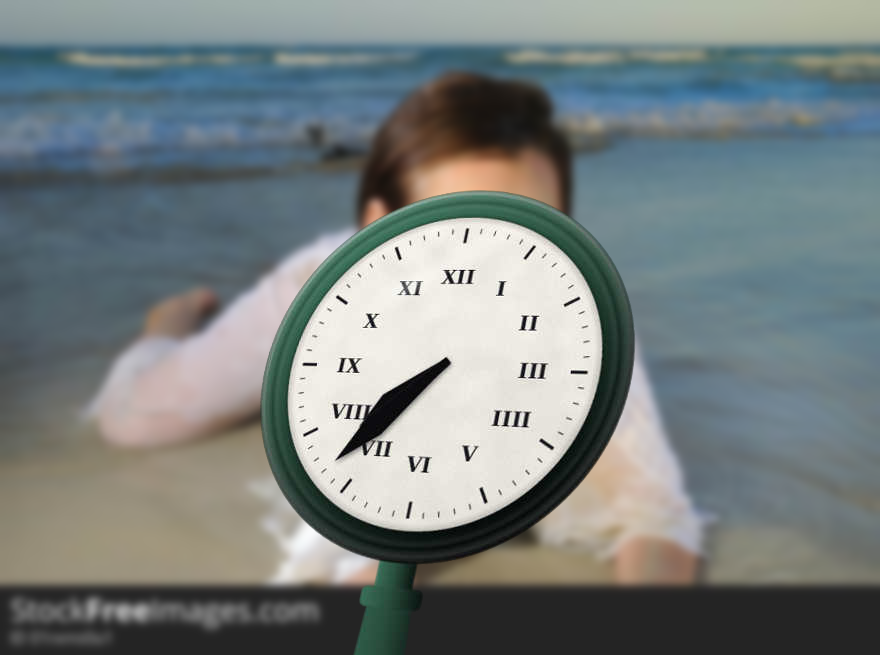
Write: 7,37
